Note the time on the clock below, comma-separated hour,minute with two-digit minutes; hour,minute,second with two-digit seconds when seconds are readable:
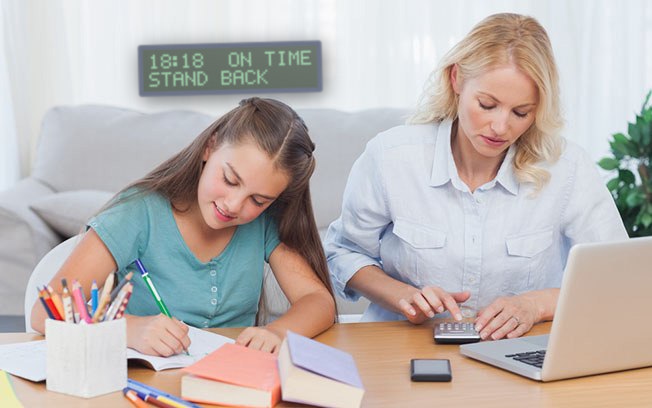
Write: 18,18
